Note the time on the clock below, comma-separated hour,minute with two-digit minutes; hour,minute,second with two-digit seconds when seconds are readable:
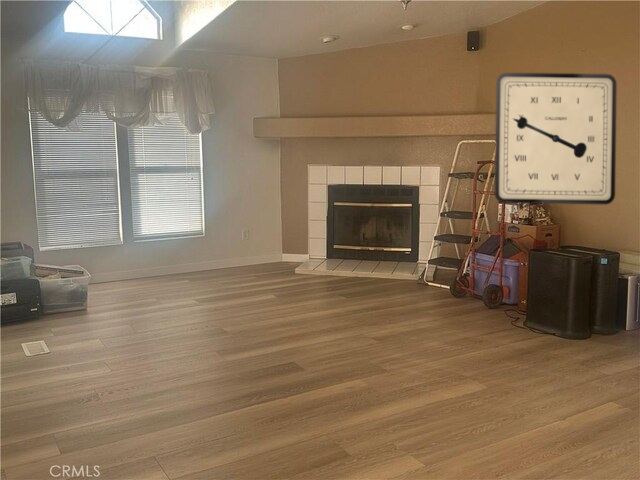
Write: 3,49
